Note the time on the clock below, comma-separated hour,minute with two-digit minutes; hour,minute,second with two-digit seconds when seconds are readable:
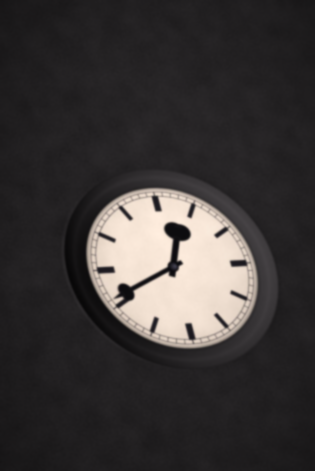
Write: 12,41
